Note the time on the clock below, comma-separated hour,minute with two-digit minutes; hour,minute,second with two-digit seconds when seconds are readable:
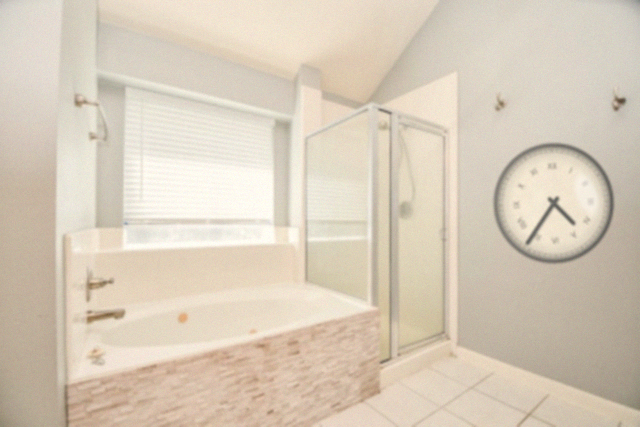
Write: 4,36
